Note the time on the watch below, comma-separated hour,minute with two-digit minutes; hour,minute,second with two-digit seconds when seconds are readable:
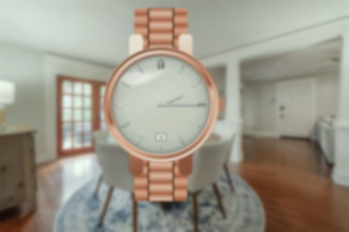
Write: 2,15
